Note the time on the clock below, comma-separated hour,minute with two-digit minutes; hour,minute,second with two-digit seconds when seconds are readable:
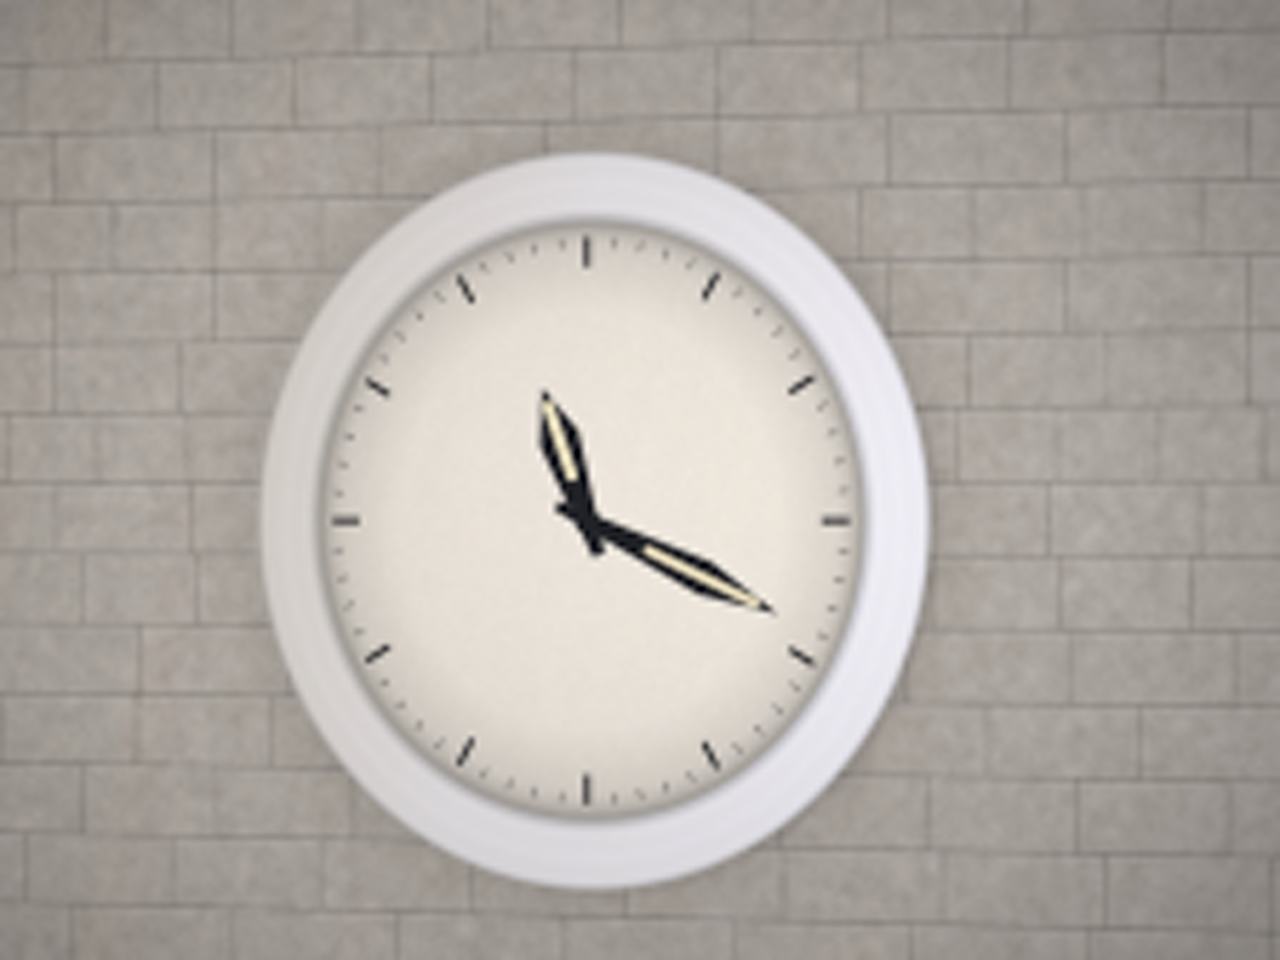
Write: 11,19
